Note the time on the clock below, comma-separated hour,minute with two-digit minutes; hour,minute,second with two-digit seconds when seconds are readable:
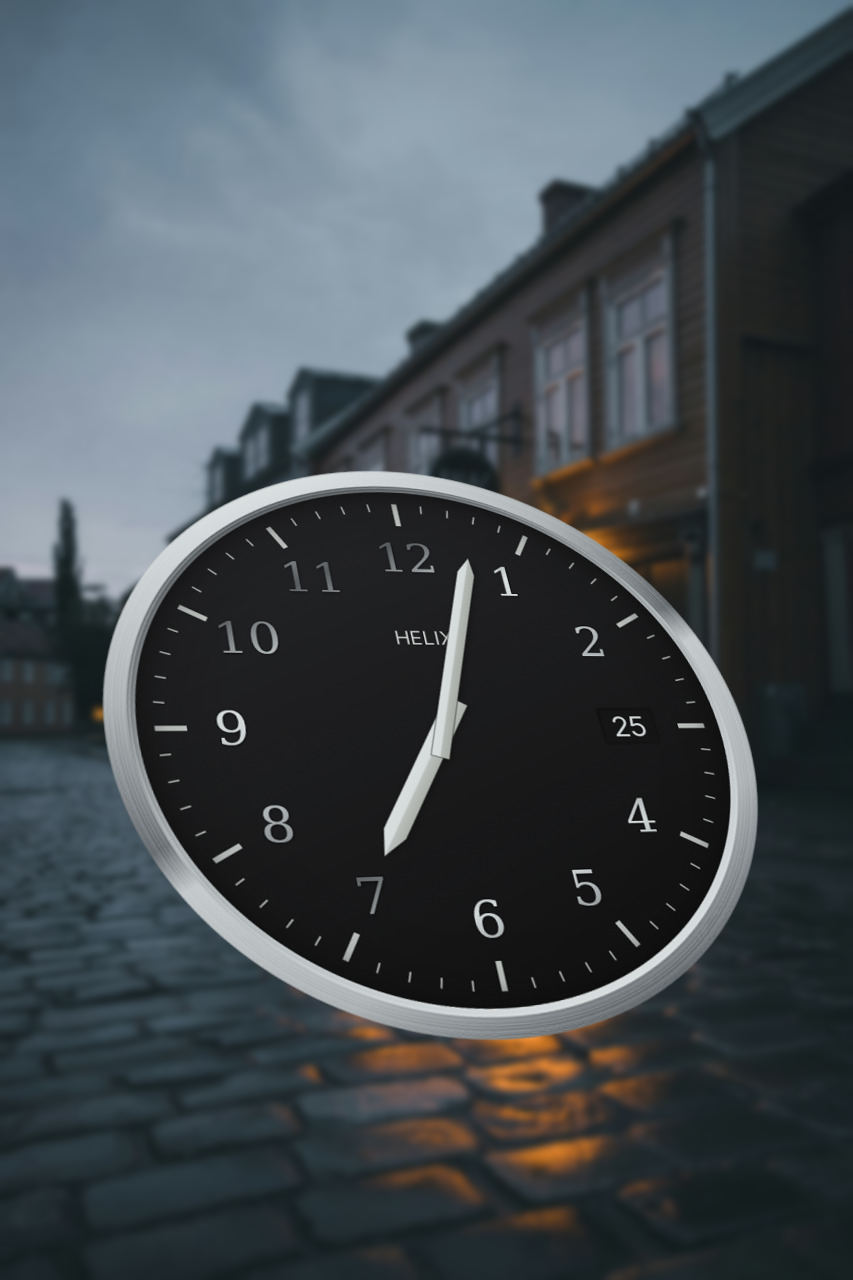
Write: 7,03
